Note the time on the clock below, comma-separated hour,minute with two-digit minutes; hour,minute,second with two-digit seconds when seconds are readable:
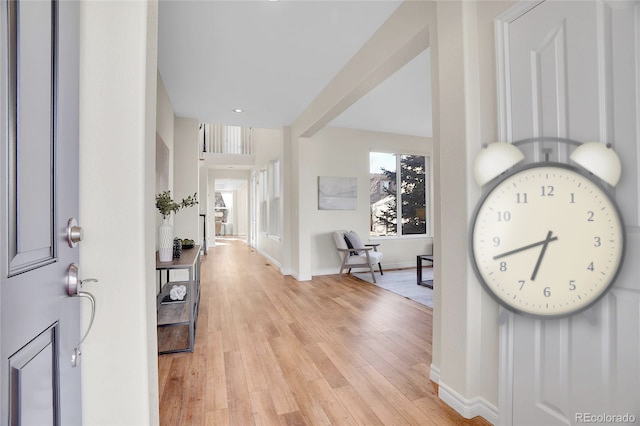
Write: 6,42
